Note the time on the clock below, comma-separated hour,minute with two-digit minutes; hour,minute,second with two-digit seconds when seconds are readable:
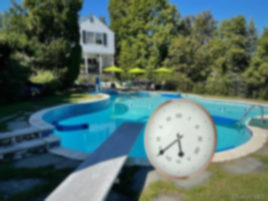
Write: 5,39
